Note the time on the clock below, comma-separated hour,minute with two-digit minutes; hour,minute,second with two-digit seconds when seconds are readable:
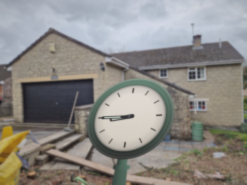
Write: 8,45
